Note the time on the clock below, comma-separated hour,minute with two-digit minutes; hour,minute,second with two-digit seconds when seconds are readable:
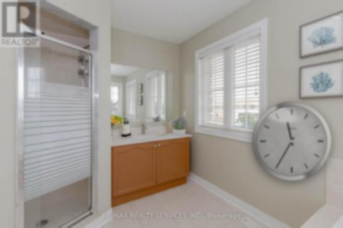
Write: 11,35
